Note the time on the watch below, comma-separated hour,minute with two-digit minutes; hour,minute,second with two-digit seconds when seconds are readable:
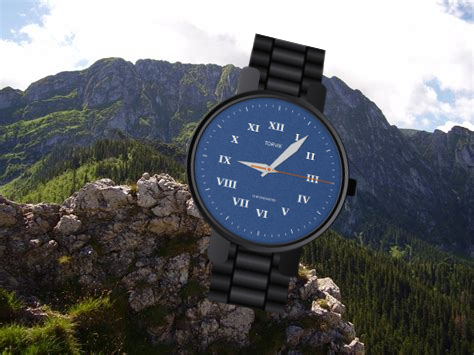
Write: 9,06,15
